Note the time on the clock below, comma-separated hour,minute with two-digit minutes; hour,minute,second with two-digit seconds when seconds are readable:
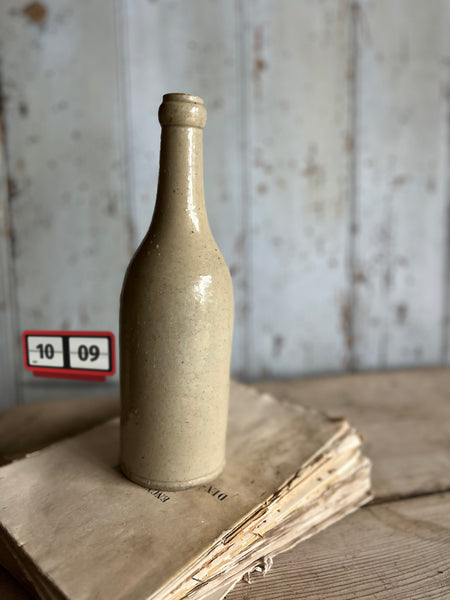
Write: 10,09
